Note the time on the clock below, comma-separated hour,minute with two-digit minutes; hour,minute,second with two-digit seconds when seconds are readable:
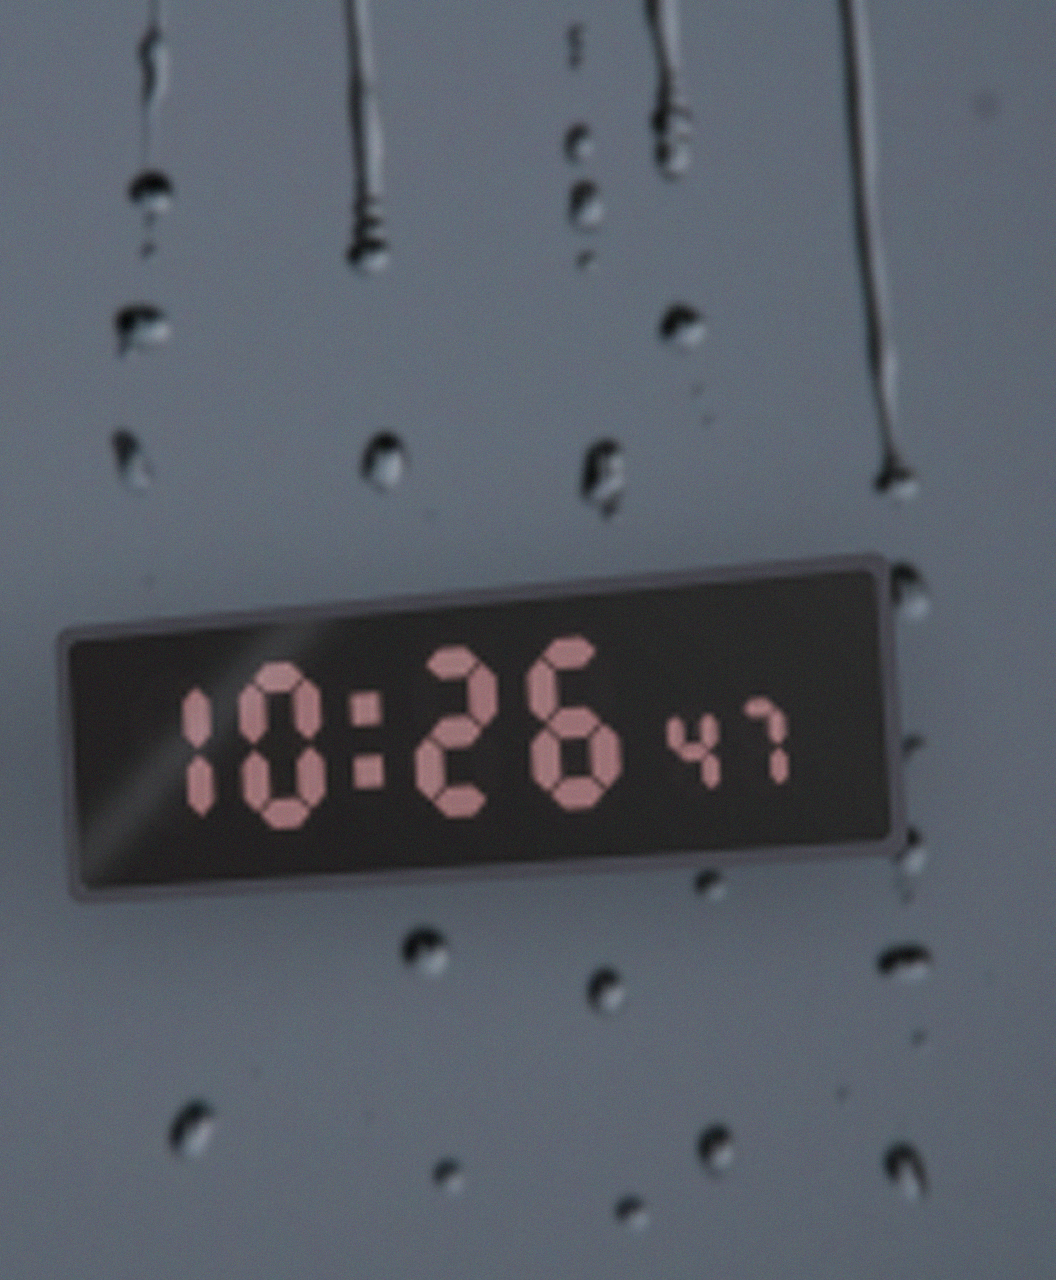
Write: 10,26,47
